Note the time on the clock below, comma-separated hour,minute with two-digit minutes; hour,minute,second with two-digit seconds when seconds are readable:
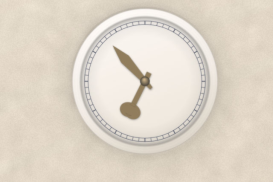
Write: 6,53
